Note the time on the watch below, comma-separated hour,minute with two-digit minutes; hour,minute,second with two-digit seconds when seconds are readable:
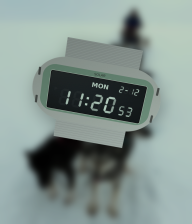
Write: 11,20,53
